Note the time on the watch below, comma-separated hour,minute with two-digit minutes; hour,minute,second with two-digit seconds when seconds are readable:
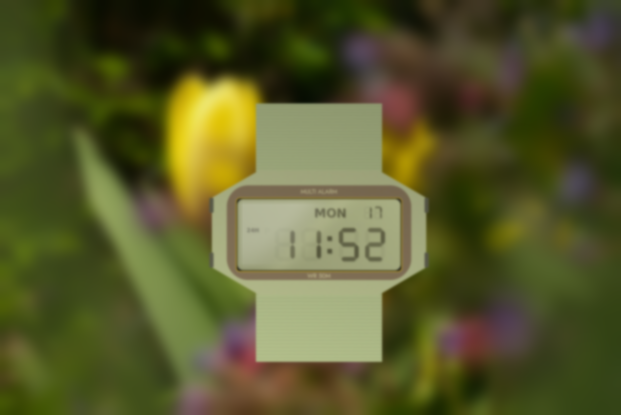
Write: 11,52
